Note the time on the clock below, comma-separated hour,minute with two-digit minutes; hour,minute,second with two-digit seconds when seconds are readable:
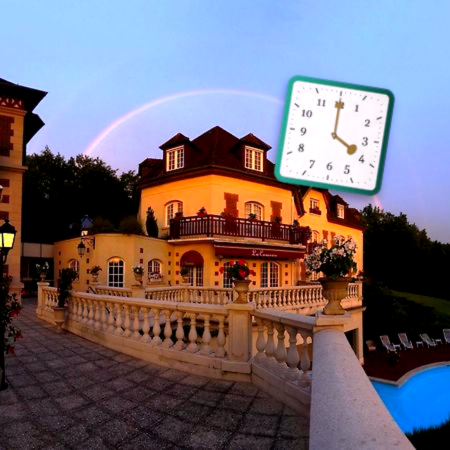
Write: 4,00
